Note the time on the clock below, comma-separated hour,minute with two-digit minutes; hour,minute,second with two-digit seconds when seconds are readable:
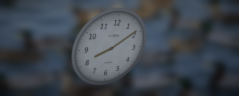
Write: 8,09
